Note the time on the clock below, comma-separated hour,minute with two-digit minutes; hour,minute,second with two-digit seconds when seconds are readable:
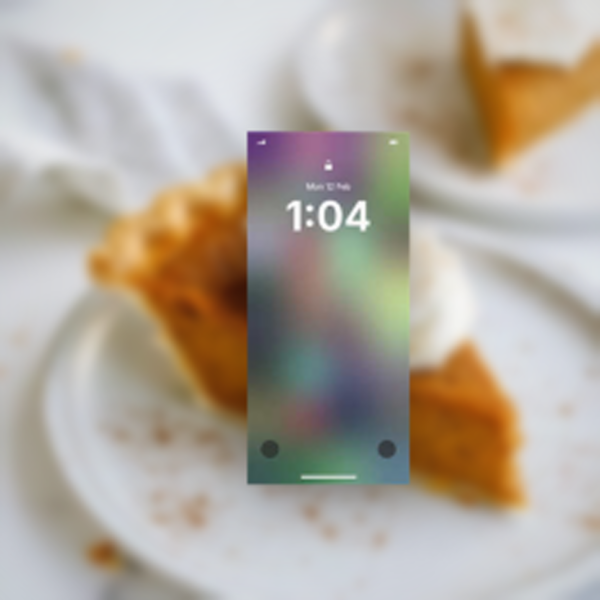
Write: 1,04
